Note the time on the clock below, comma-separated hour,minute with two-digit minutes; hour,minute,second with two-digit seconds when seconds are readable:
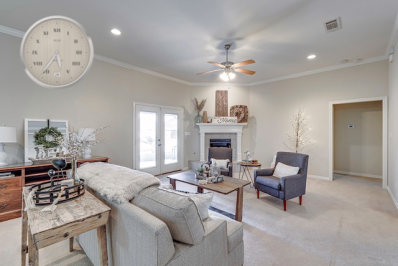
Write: 5,36
